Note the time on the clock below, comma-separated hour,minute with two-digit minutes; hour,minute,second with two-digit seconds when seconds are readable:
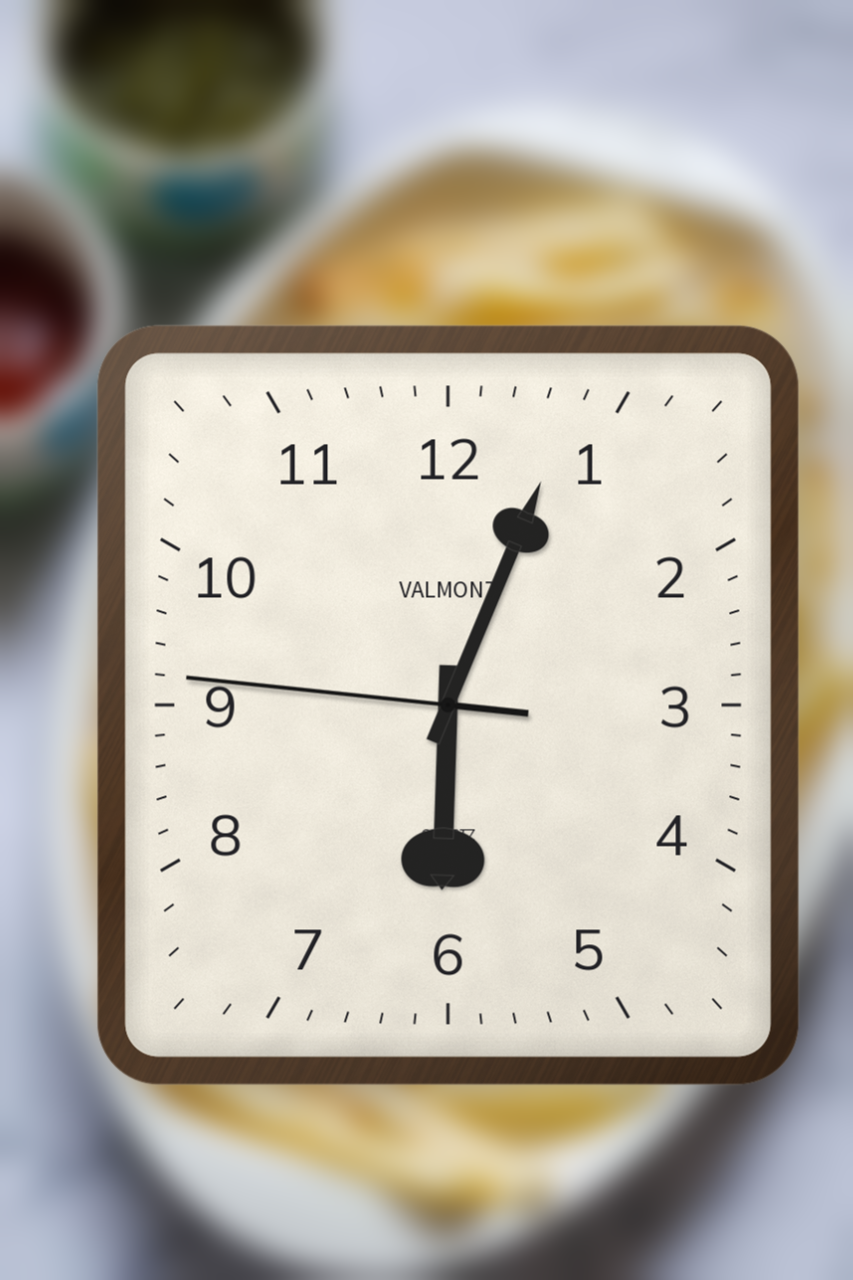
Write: 6,03,46
